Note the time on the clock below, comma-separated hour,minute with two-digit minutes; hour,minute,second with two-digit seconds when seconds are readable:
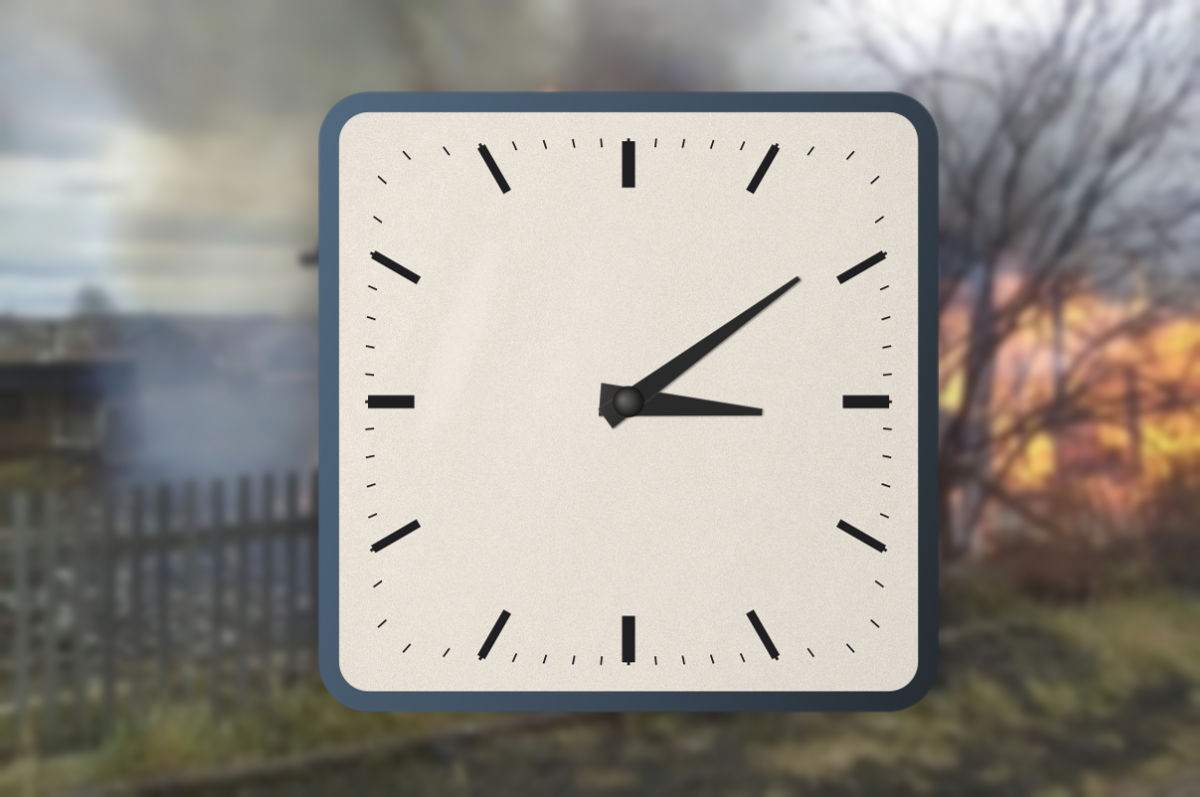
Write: 3,09
